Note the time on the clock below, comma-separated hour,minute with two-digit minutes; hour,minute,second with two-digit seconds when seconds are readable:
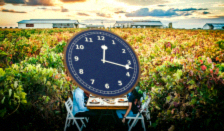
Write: 12,17
